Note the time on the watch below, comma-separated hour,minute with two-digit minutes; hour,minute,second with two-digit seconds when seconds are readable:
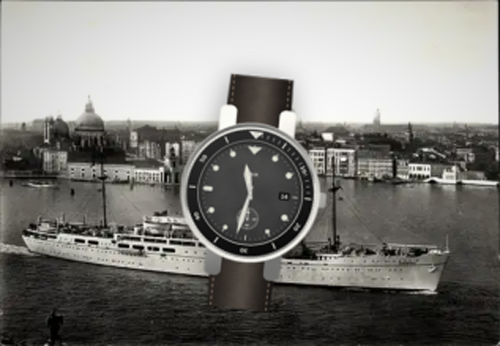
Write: 11,32
